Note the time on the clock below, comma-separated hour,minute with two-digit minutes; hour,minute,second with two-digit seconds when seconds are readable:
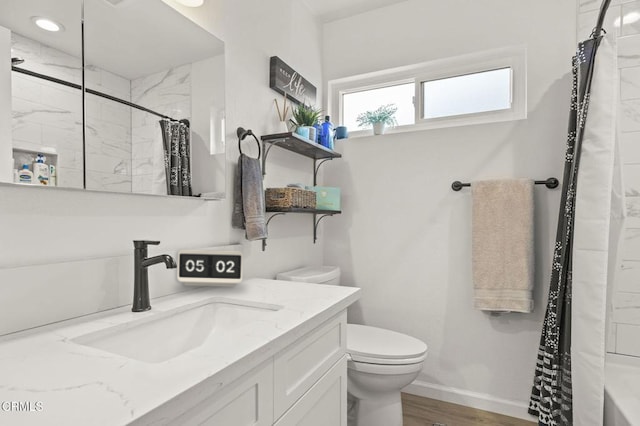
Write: 5,02
